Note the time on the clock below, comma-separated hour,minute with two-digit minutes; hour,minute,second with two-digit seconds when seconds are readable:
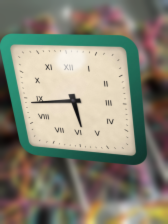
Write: 5,44
